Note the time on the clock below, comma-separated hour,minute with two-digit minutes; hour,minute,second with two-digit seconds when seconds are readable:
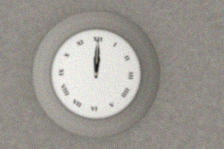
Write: 12,00
